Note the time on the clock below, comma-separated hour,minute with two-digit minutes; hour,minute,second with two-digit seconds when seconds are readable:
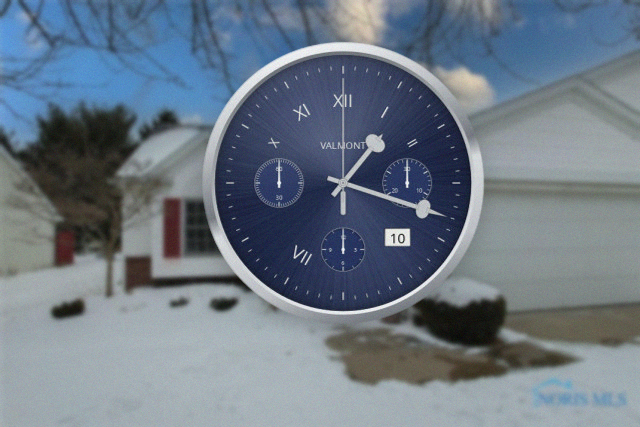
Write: 1,18
